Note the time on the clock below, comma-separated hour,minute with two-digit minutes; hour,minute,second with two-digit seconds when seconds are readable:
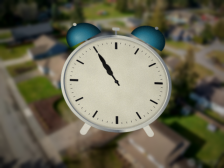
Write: 10,55
